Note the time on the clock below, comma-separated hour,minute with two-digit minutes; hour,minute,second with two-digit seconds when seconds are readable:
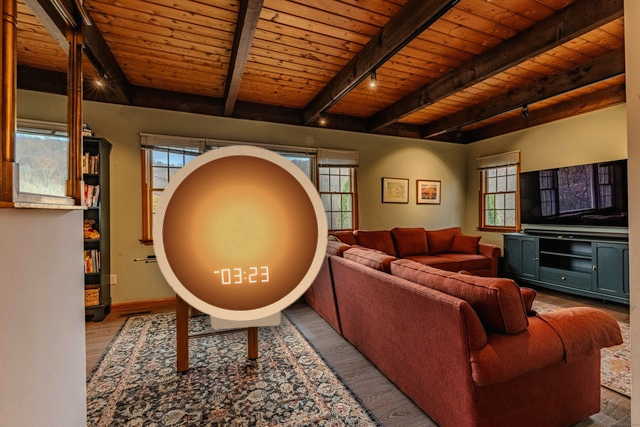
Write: 3,23
